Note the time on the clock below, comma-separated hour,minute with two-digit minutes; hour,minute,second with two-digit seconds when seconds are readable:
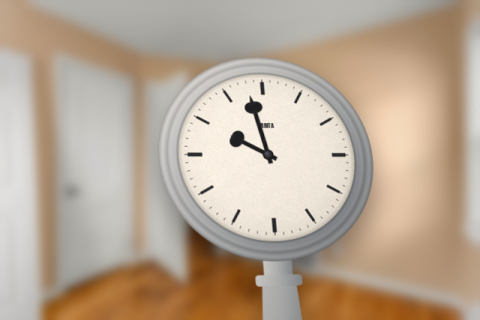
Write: 9,58
